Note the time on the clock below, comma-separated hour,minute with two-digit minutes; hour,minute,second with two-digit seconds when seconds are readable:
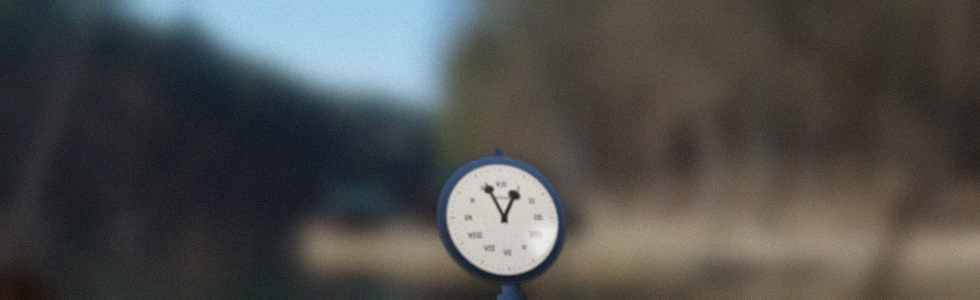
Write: 12,56
